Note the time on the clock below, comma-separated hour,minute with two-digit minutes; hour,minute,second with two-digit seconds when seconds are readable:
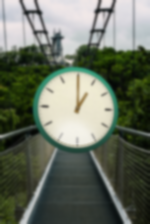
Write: 1,00
